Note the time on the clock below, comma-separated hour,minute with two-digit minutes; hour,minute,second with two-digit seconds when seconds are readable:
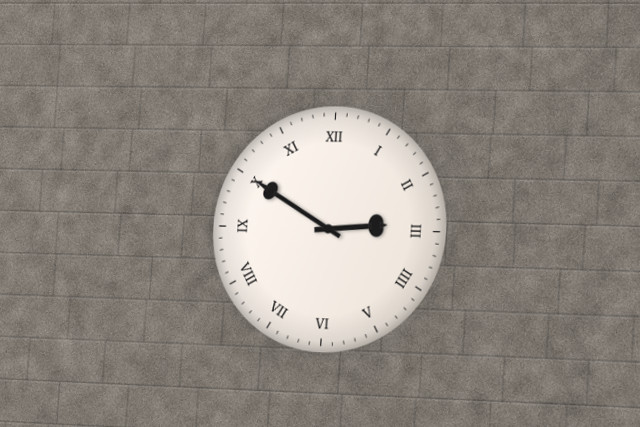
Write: 2,50
